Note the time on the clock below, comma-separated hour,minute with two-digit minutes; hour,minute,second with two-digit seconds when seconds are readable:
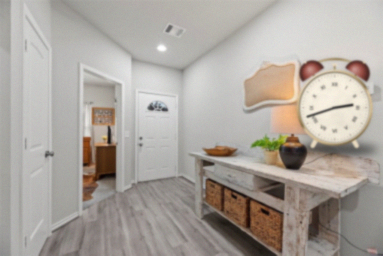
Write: 2,42
